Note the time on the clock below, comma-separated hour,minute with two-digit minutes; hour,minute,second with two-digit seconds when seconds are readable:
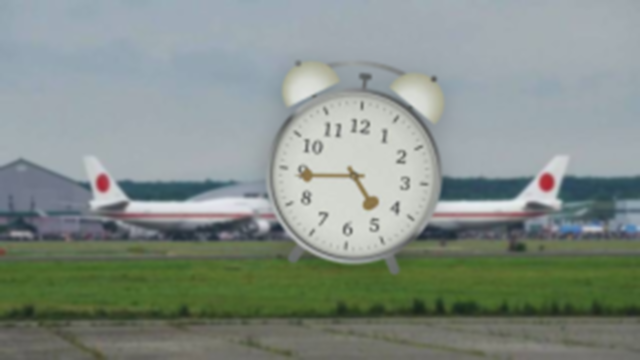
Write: 4,44
